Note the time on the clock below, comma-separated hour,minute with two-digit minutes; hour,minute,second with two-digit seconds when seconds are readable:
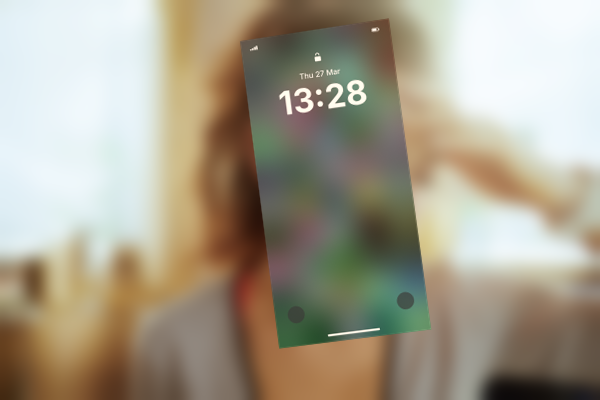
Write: 13,28
